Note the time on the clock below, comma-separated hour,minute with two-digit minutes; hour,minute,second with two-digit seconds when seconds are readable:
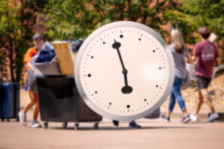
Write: 5,58
